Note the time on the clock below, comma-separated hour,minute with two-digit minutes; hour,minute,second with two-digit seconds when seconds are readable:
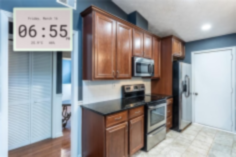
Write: 6,55
